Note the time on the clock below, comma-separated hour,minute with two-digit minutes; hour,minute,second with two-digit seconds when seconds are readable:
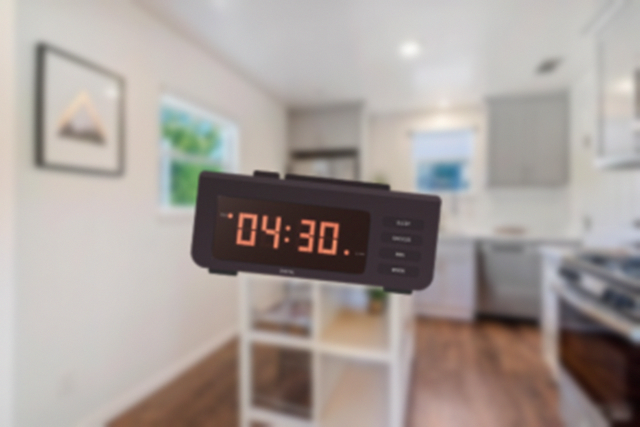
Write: 4,30
